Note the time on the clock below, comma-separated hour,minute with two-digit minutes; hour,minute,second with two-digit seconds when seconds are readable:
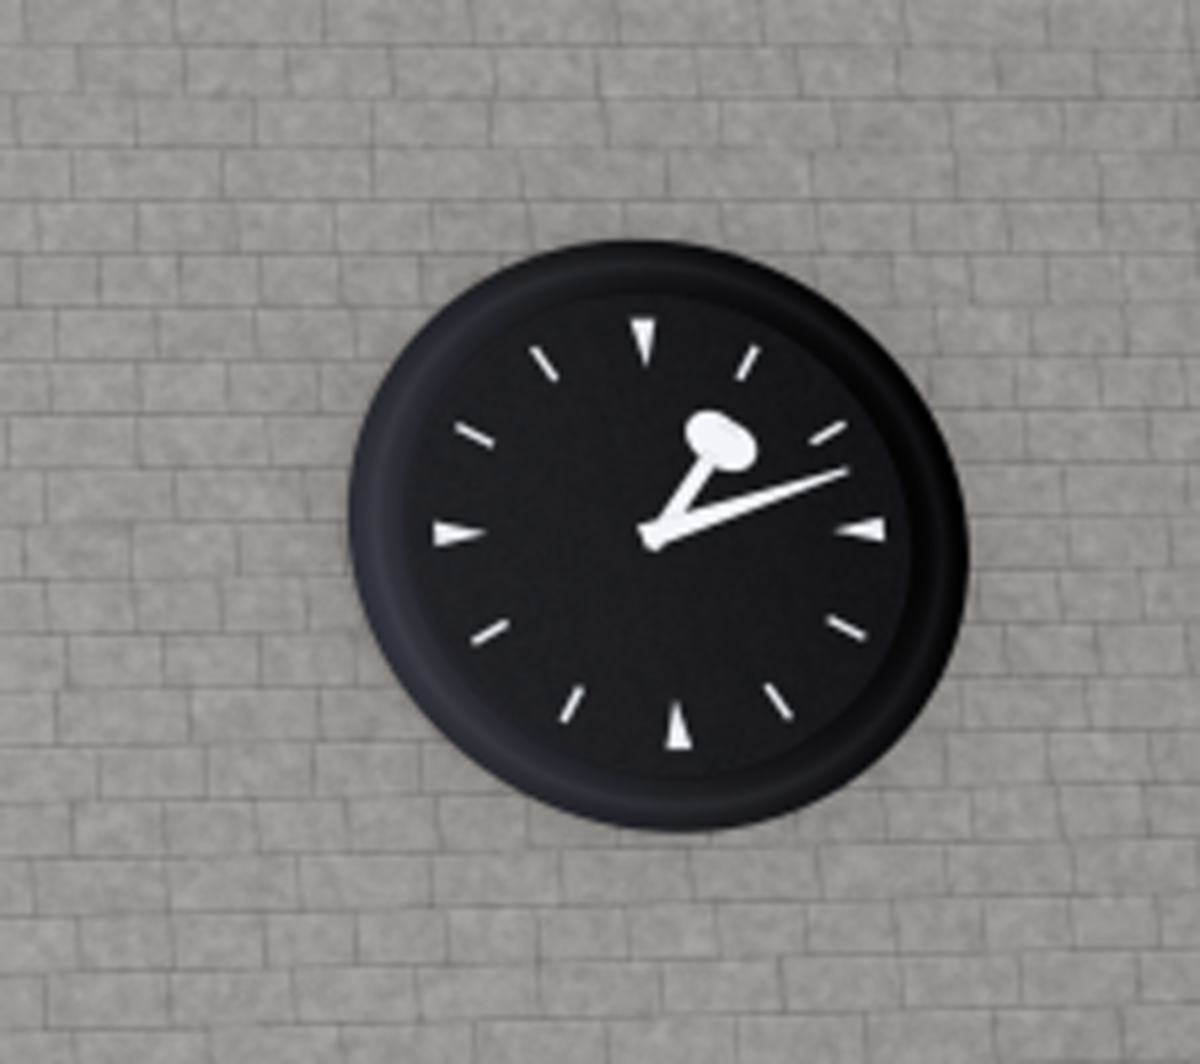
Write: 1,12
